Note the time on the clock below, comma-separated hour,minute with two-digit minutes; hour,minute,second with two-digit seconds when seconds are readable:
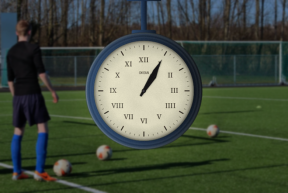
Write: 1,05
